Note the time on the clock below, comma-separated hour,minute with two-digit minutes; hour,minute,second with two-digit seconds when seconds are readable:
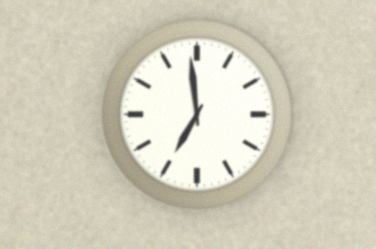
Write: 6,59
